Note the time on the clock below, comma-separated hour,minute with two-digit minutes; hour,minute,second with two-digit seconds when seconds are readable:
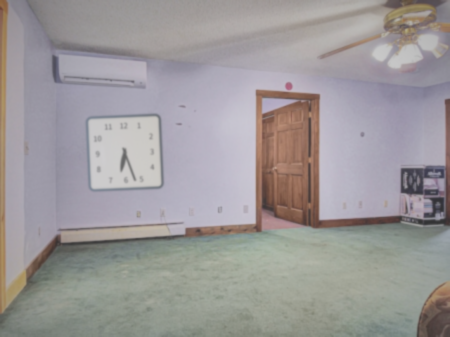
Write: 6,27
